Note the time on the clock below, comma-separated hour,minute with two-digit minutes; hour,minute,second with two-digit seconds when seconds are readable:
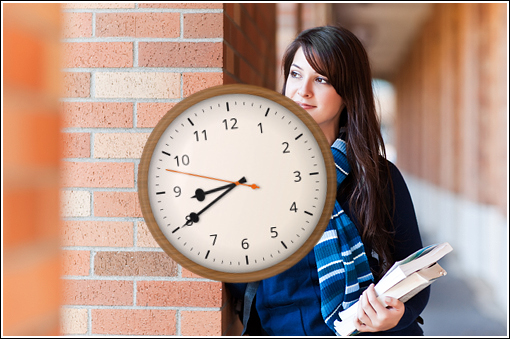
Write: 8,39,48
